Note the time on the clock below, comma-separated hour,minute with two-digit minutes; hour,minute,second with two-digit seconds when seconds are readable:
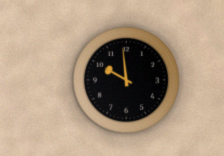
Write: 9,59
